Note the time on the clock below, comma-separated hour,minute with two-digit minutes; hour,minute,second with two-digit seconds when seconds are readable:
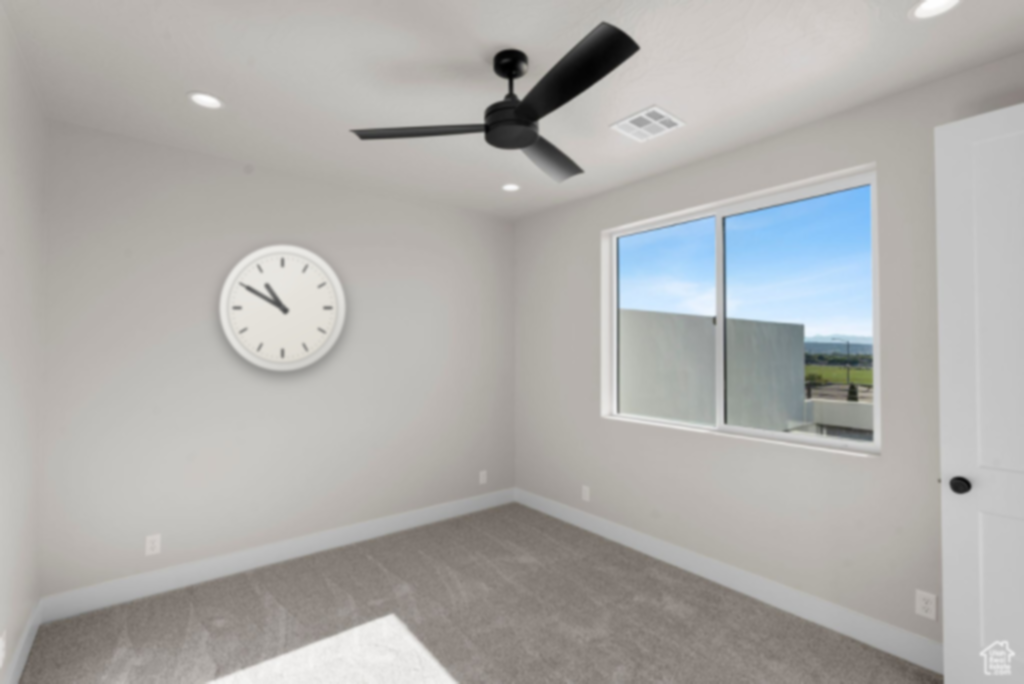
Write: 10,50
